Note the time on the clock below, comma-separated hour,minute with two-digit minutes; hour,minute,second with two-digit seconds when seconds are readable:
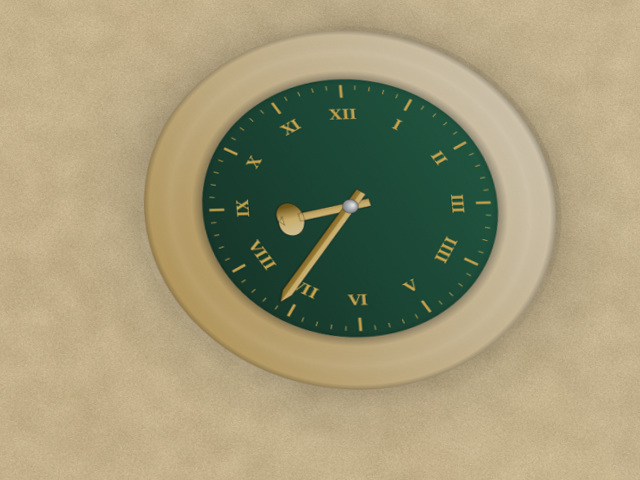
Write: 8,36
